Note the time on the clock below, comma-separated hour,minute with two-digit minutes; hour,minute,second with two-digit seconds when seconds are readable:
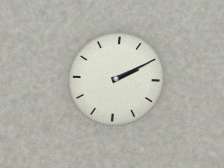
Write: 2,10
